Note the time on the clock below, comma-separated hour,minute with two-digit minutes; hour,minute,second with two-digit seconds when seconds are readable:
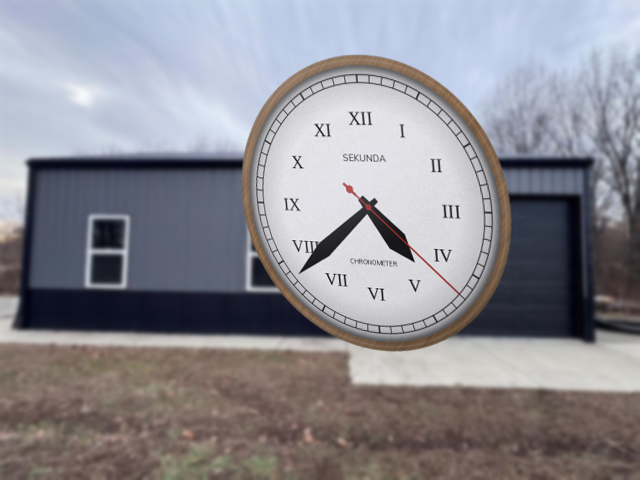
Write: 4,38,22
